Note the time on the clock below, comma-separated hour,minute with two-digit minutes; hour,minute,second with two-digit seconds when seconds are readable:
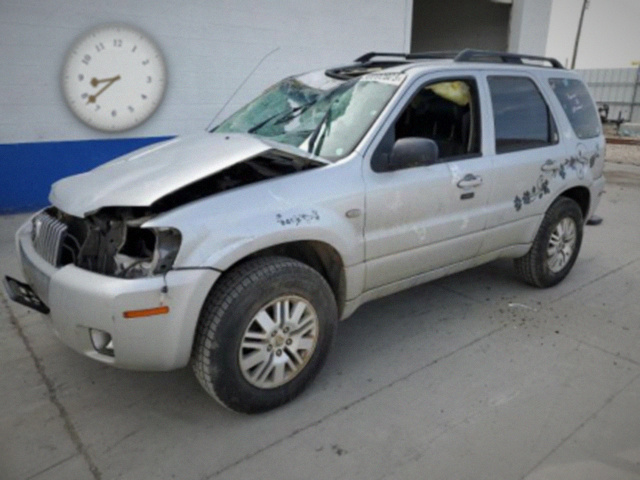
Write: 8,38
